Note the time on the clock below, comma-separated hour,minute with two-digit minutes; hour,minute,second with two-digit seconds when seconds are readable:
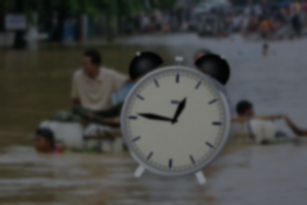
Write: 12,46
